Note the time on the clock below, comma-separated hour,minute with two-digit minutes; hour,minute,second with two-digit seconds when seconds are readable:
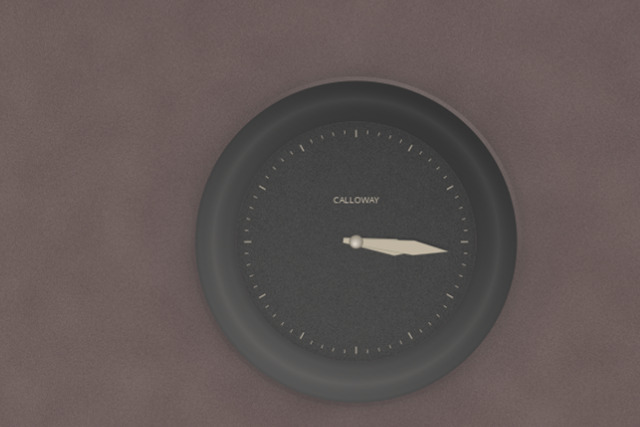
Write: 3,16
